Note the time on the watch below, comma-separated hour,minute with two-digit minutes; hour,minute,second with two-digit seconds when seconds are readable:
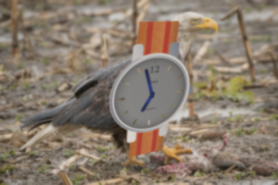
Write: 6,57
